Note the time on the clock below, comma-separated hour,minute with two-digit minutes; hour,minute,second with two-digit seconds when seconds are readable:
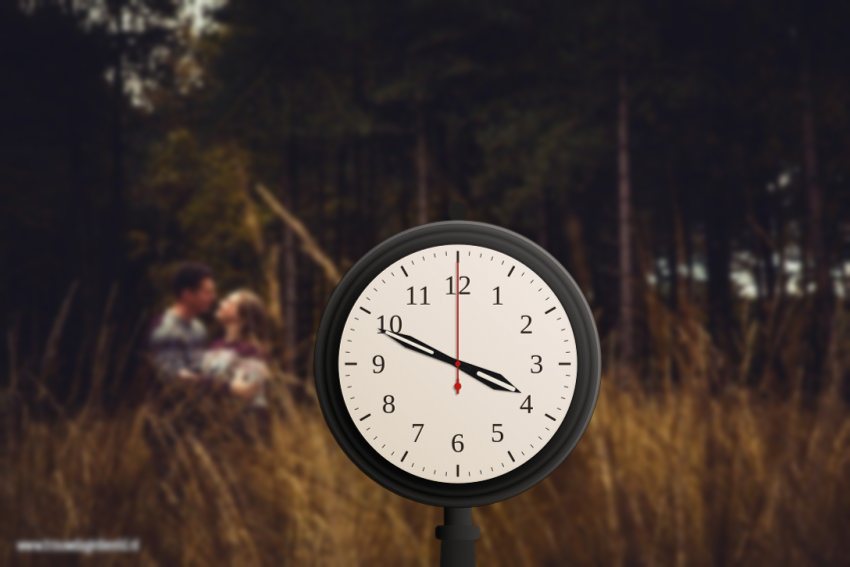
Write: 3,49,00
